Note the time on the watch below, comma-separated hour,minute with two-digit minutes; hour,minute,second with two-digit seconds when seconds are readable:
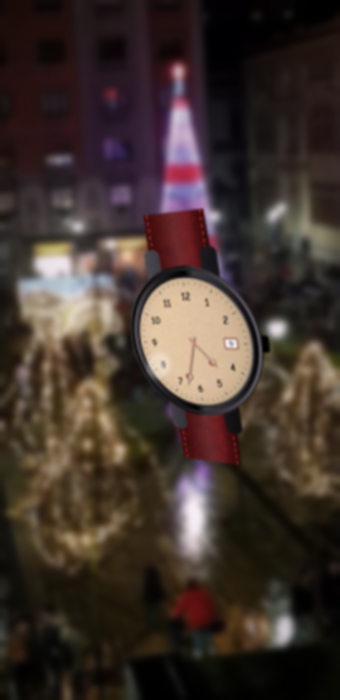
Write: 4,33
